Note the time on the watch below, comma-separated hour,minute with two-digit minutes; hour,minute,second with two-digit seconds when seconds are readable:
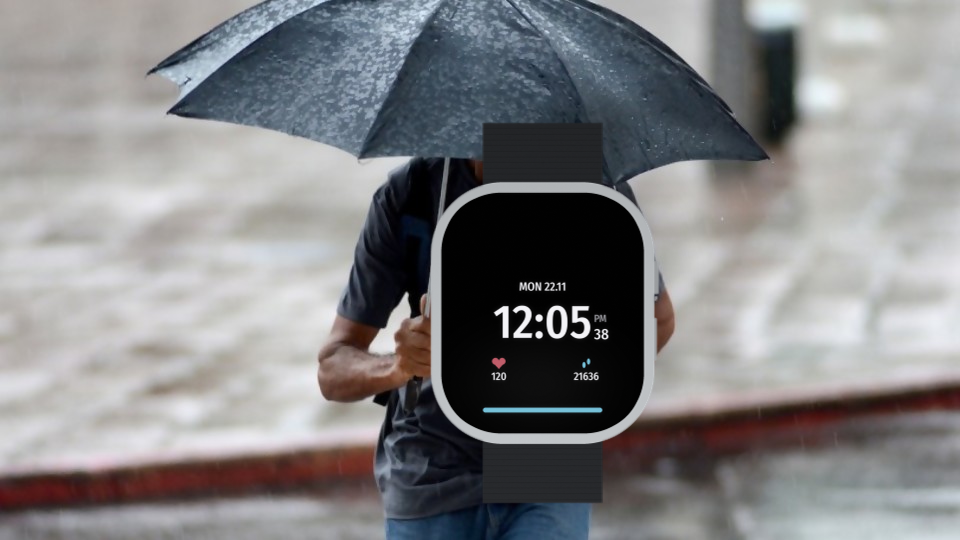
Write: 12,05,38
